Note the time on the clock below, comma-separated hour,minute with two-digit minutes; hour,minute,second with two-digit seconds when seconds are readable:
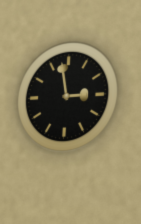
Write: 2,58
